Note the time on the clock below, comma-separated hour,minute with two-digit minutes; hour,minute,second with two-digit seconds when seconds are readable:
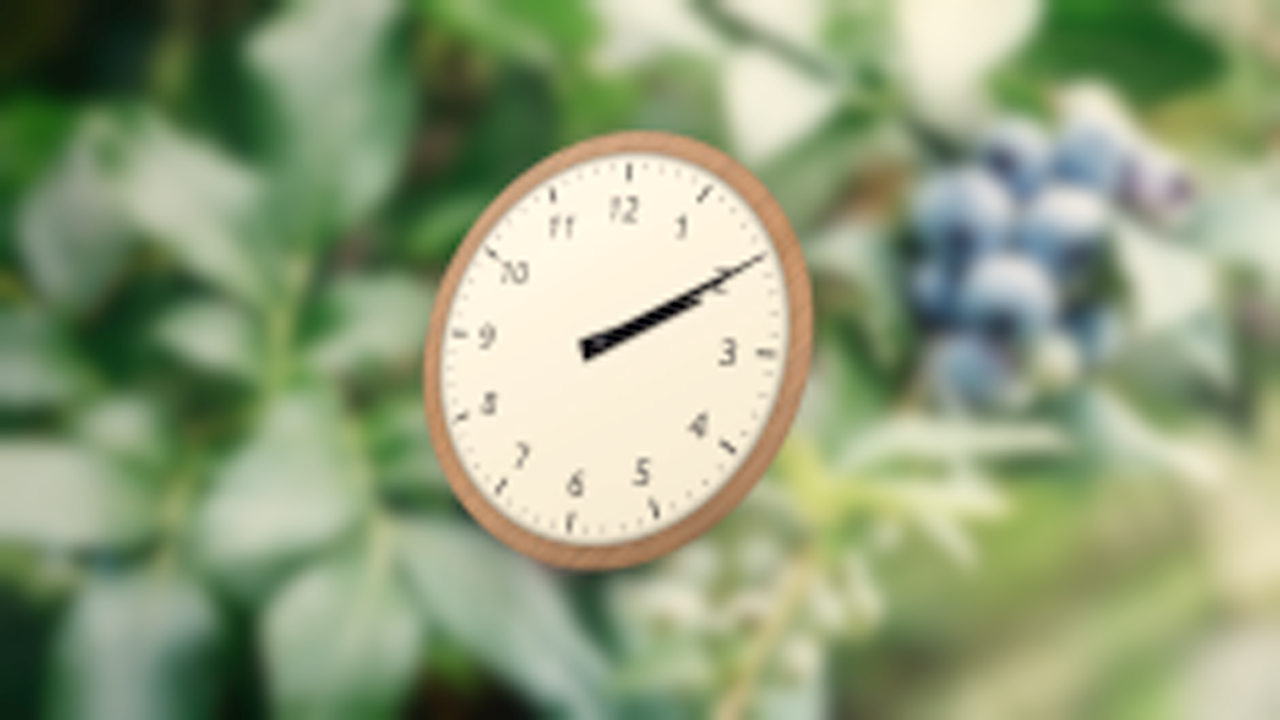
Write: 2,10
